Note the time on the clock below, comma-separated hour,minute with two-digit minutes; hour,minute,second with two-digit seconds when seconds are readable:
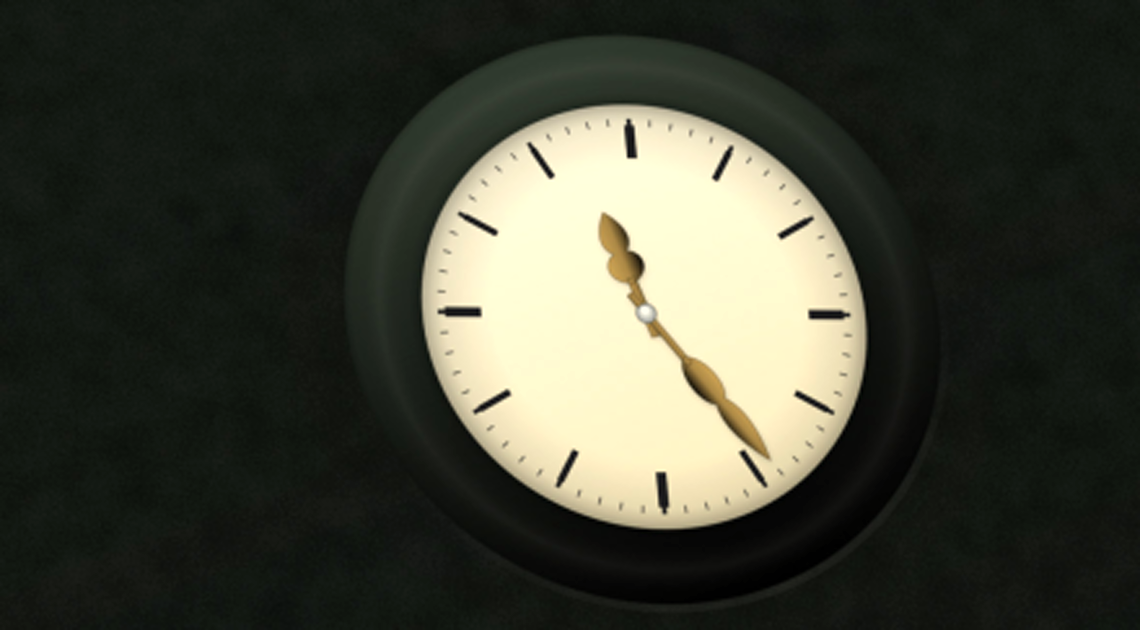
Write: 11,24
